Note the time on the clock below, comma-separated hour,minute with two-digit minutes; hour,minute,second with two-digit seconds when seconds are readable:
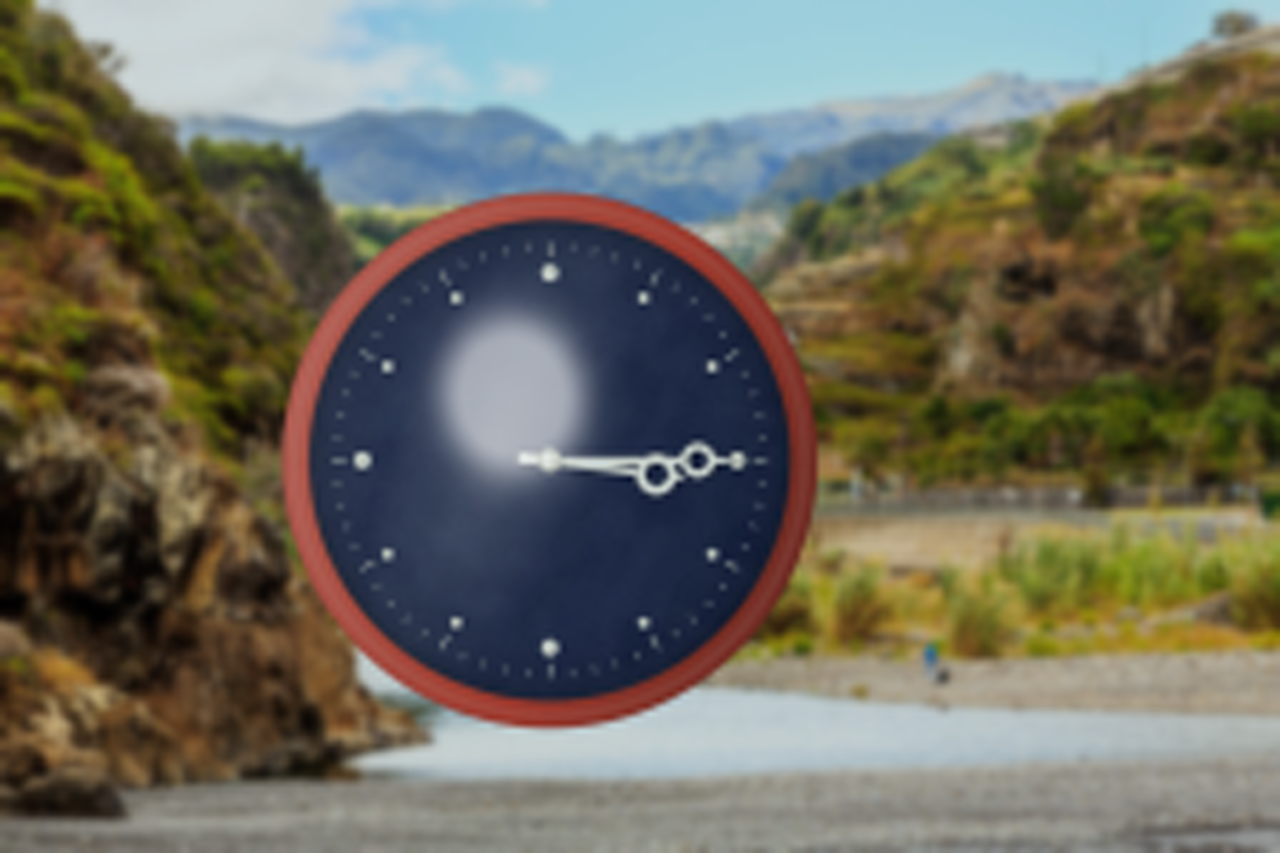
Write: 3,15
